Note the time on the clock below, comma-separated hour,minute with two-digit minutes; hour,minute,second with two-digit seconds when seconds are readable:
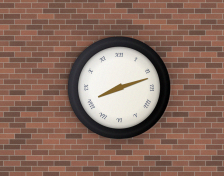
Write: 8,12
